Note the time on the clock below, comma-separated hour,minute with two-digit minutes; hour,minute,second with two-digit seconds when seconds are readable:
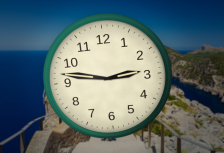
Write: 2,47
